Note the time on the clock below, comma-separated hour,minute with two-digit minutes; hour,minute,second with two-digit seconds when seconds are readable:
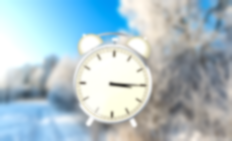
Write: 3,15
